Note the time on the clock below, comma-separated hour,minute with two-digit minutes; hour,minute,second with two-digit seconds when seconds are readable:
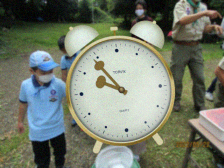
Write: 9,54
